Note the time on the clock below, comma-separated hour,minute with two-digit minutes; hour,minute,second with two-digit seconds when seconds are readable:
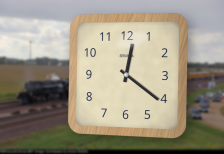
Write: 12,21
